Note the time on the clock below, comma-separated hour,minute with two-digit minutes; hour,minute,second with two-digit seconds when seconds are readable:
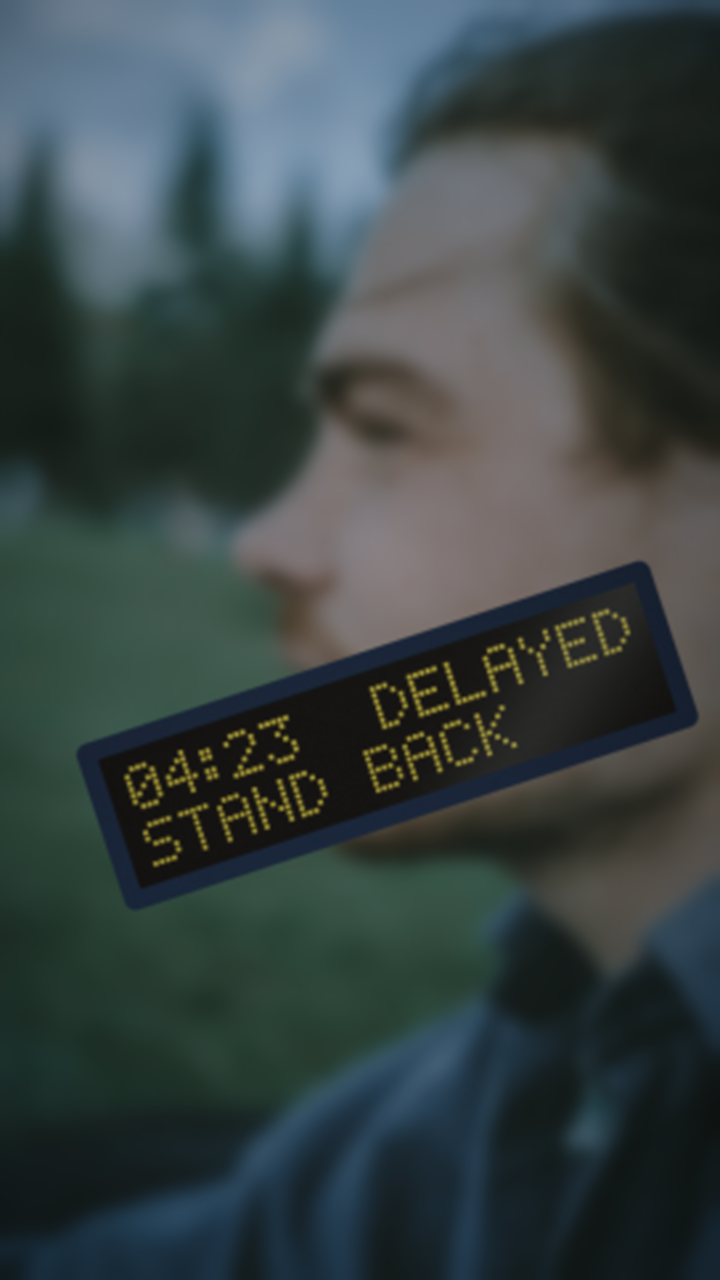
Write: 4,23
